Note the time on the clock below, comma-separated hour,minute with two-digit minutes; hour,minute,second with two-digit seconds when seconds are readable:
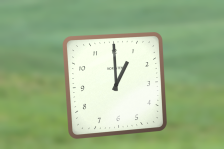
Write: 1,00
